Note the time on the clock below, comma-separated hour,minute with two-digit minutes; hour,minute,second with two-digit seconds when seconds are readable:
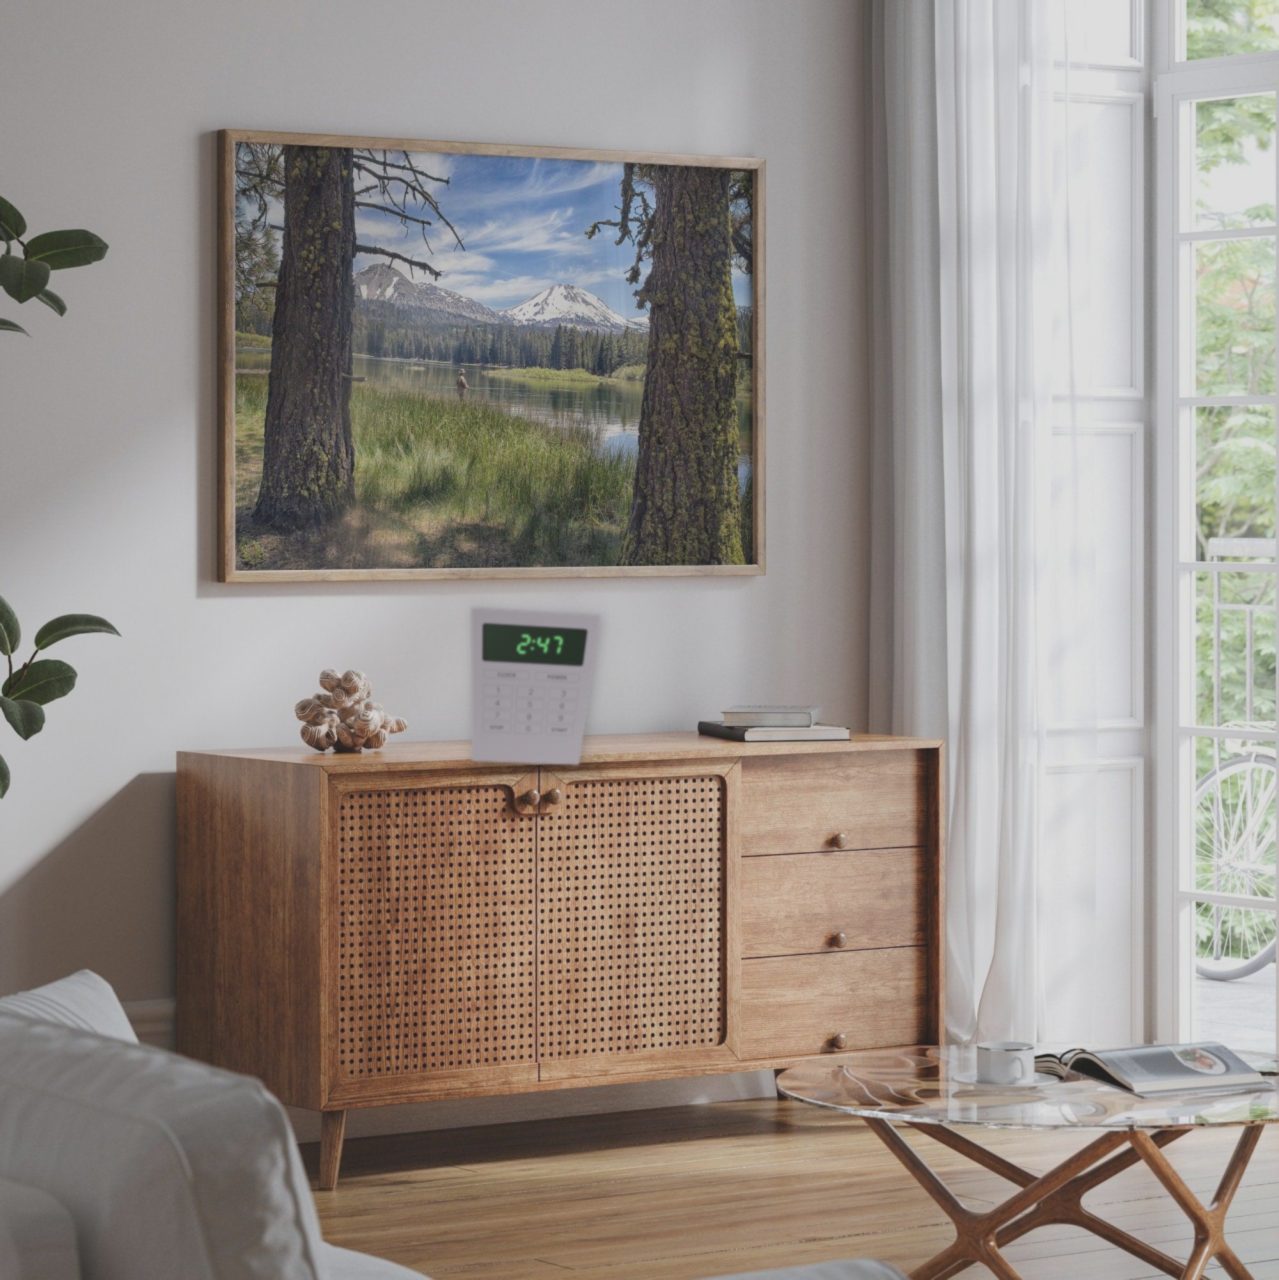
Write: 2,47
